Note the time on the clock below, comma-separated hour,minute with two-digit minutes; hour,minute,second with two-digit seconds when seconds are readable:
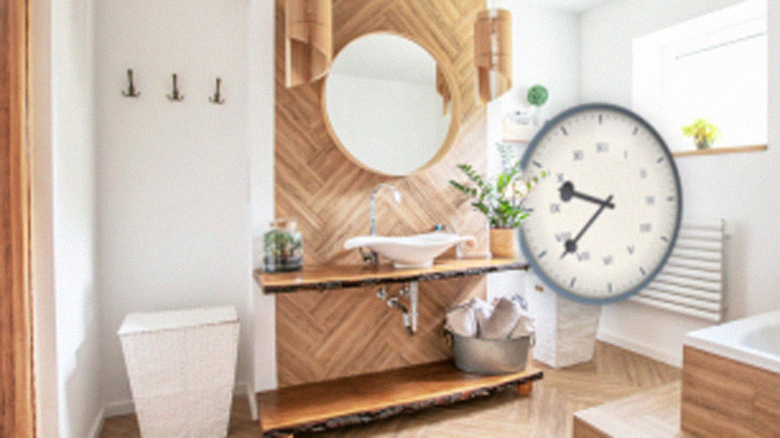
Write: 9,38
